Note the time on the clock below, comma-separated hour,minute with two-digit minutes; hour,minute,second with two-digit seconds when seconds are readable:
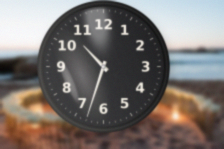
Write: 10,33
